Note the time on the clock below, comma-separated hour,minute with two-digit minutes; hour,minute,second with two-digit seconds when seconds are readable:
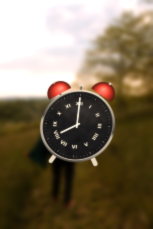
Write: 8,00
